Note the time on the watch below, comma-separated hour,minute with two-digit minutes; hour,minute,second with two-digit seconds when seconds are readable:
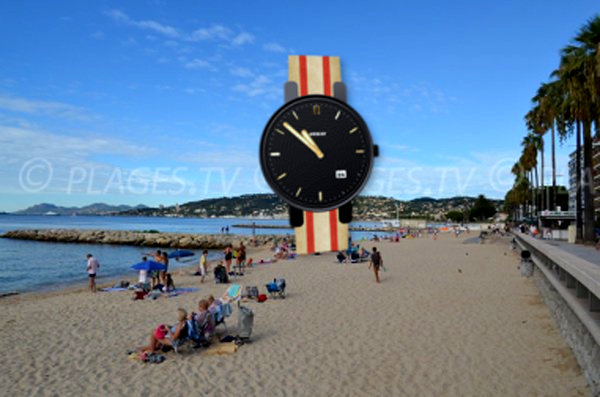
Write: 10,52
